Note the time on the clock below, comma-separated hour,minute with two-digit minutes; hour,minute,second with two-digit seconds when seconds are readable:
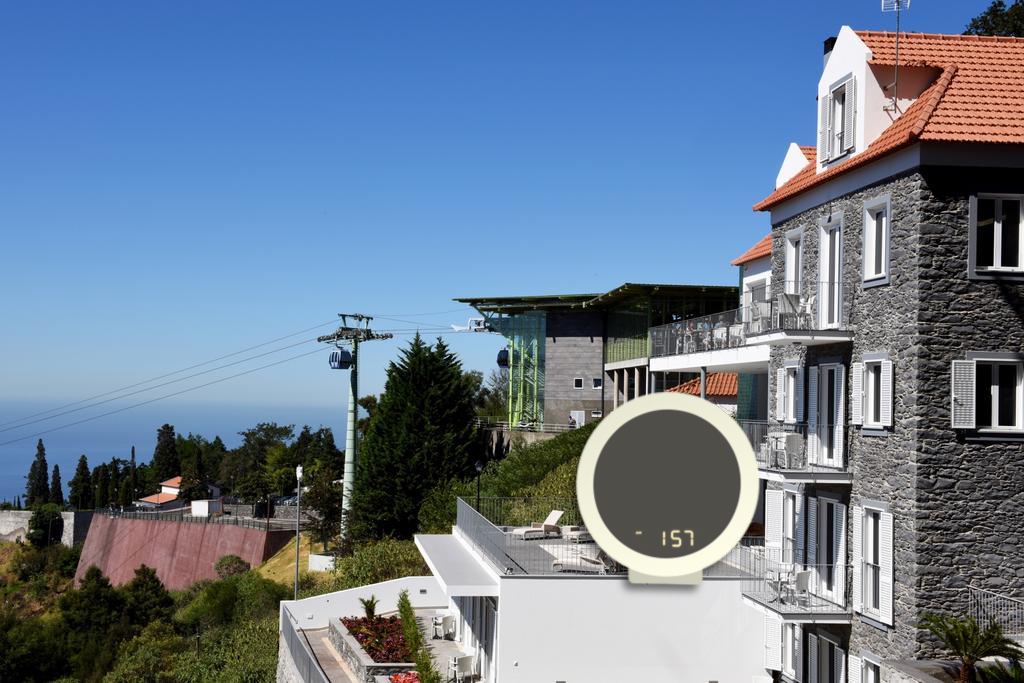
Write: 1,57
